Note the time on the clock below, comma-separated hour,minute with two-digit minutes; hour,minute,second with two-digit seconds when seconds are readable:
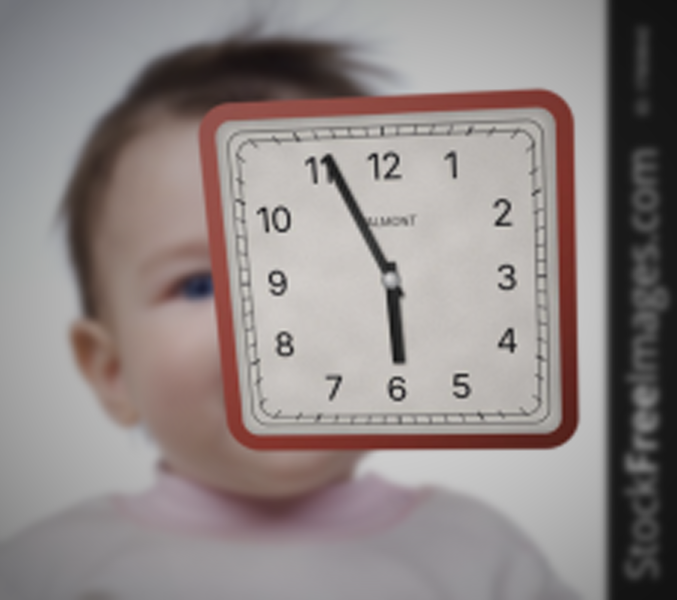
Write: 5,56
